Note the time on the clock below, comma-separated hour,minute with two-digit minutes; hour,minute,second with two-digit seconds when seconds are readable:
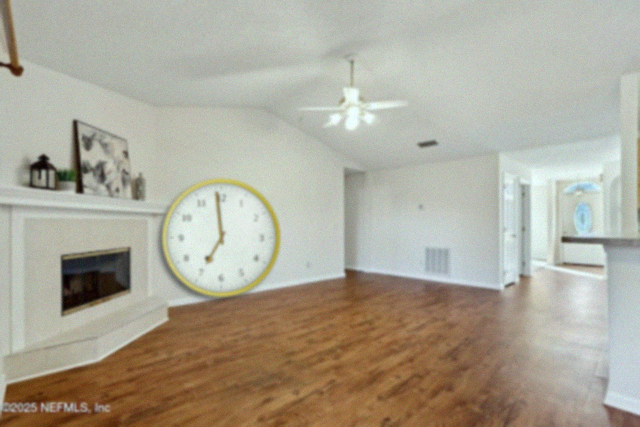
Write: 6,59
